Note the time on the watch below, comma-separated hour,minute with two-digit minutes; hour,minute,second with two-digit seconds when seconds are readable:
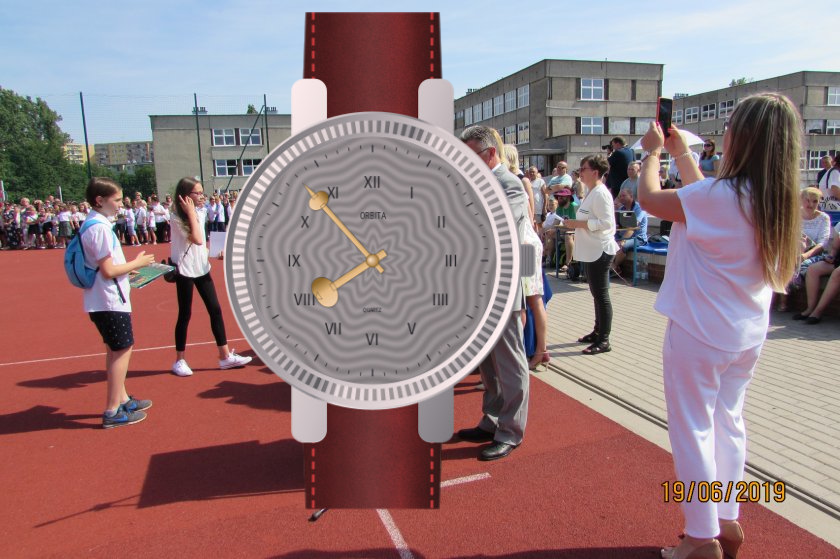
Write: 7,53
